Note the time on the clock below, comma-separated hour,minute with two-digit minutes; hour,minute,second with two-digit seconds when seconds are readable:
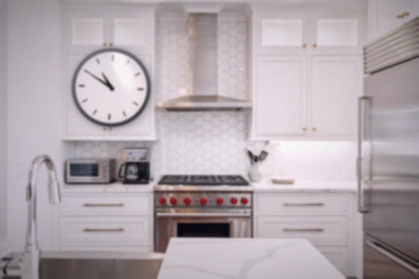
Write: 10,50
